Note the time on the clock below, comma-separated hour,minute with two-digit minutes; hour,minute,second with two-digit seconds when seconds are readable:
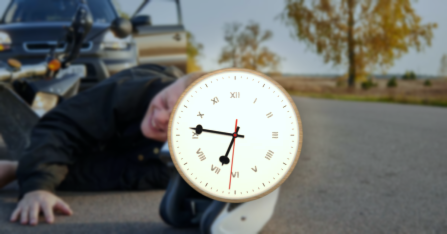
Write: 6,46,31
